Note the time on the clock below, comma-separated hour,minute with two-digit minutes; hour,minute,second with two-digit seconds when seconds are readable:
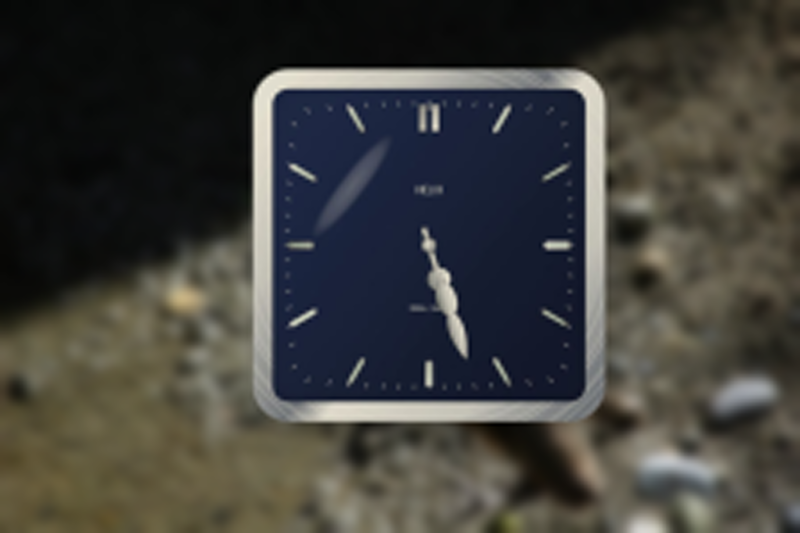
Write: 5,27
